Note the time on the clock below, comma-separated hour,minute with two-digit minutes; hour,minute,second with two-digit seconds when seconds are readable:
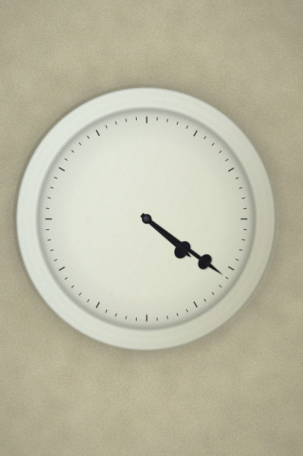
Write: 4,21
